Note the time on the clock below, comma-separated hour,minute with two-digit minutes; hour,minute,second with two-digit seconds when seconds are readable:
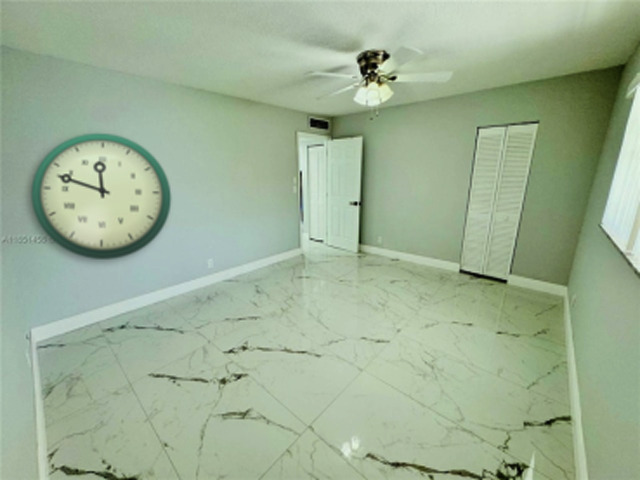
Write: 11,48
